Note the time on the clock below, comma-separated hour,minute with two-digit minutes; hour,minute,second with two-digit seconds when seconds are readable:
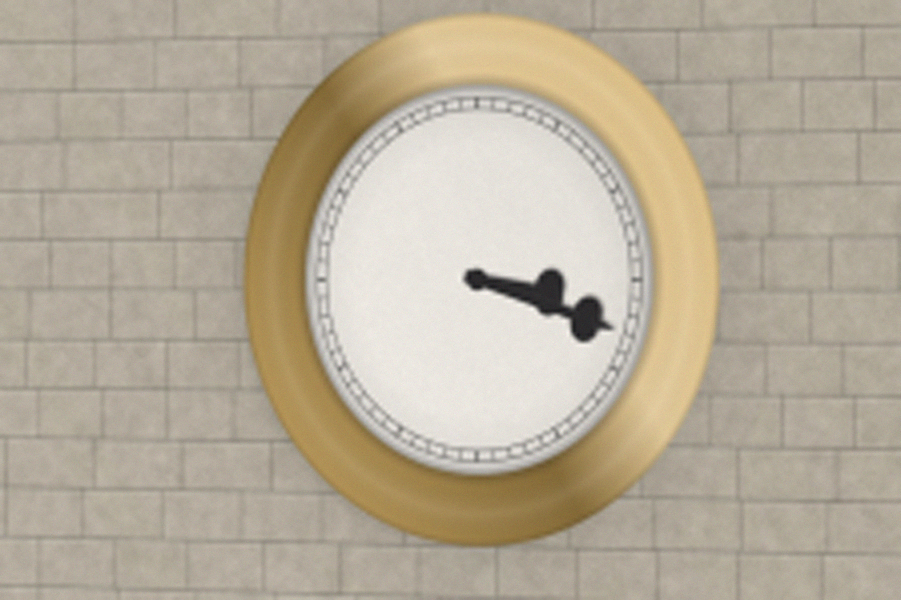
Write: 3,18
